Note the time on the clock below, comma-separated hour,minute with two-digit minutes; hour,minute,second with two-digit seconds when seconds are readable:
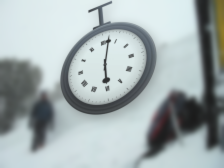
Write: 6,02
